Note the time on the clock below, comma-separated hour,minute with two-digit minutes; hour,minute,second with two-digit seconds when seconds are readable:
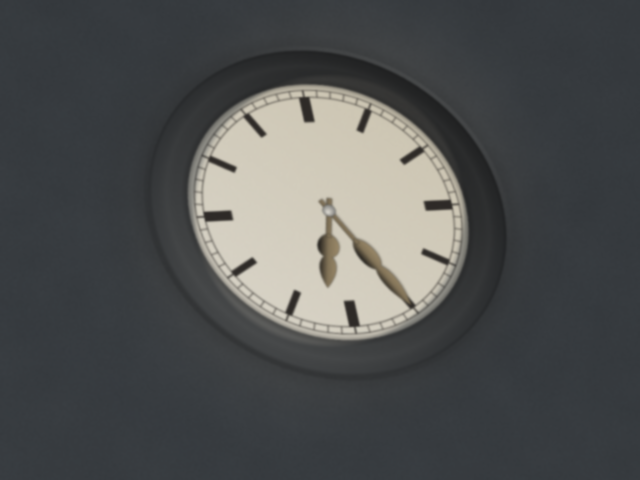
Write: 6,25
